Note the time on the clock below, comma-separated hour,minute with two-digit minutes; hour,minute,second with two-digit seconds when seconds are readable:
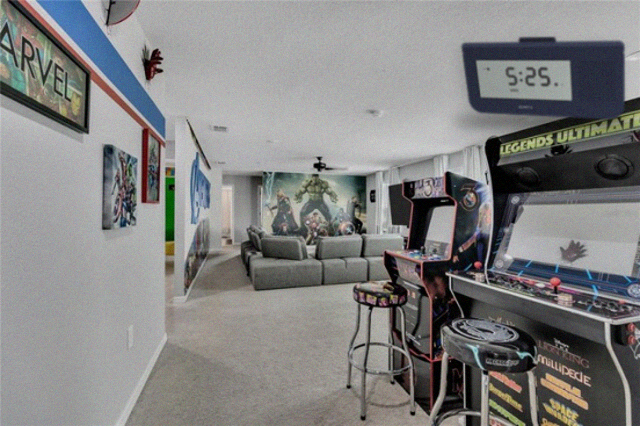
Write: 5,25
